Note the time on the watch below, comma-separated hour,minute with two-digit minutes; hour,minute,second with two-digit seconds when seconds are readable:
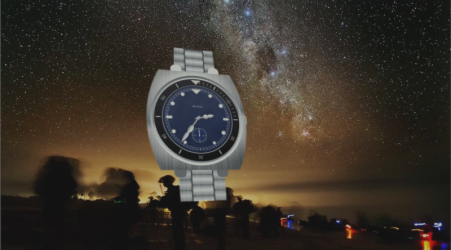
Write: 2,36
